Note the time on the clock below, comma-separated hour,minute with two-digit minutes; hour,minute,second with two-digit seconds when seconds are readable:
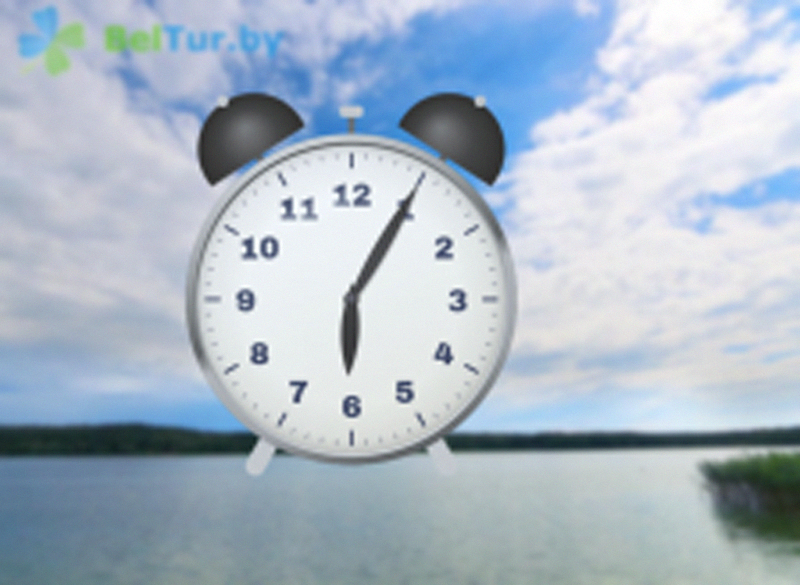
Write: 6,05
